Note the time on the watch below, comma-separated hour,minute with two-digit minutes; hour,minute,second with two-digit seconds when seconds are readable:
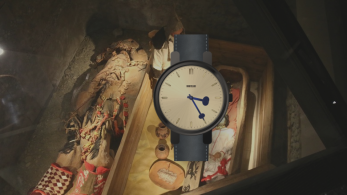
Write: 3,25
